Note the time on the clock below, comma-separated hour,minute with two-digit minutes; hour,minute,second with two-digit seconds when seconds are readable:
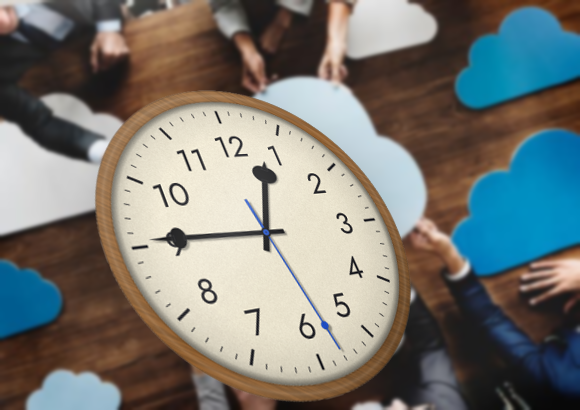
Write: 12,45,28
